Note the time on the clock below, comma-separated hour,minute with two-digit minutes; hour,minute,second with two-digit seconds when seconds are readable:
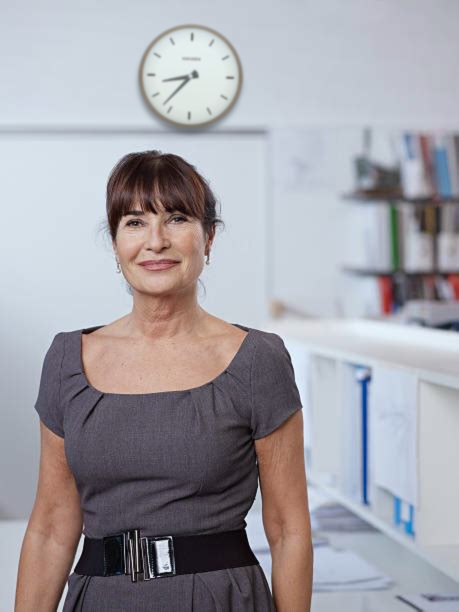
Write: 8,37
